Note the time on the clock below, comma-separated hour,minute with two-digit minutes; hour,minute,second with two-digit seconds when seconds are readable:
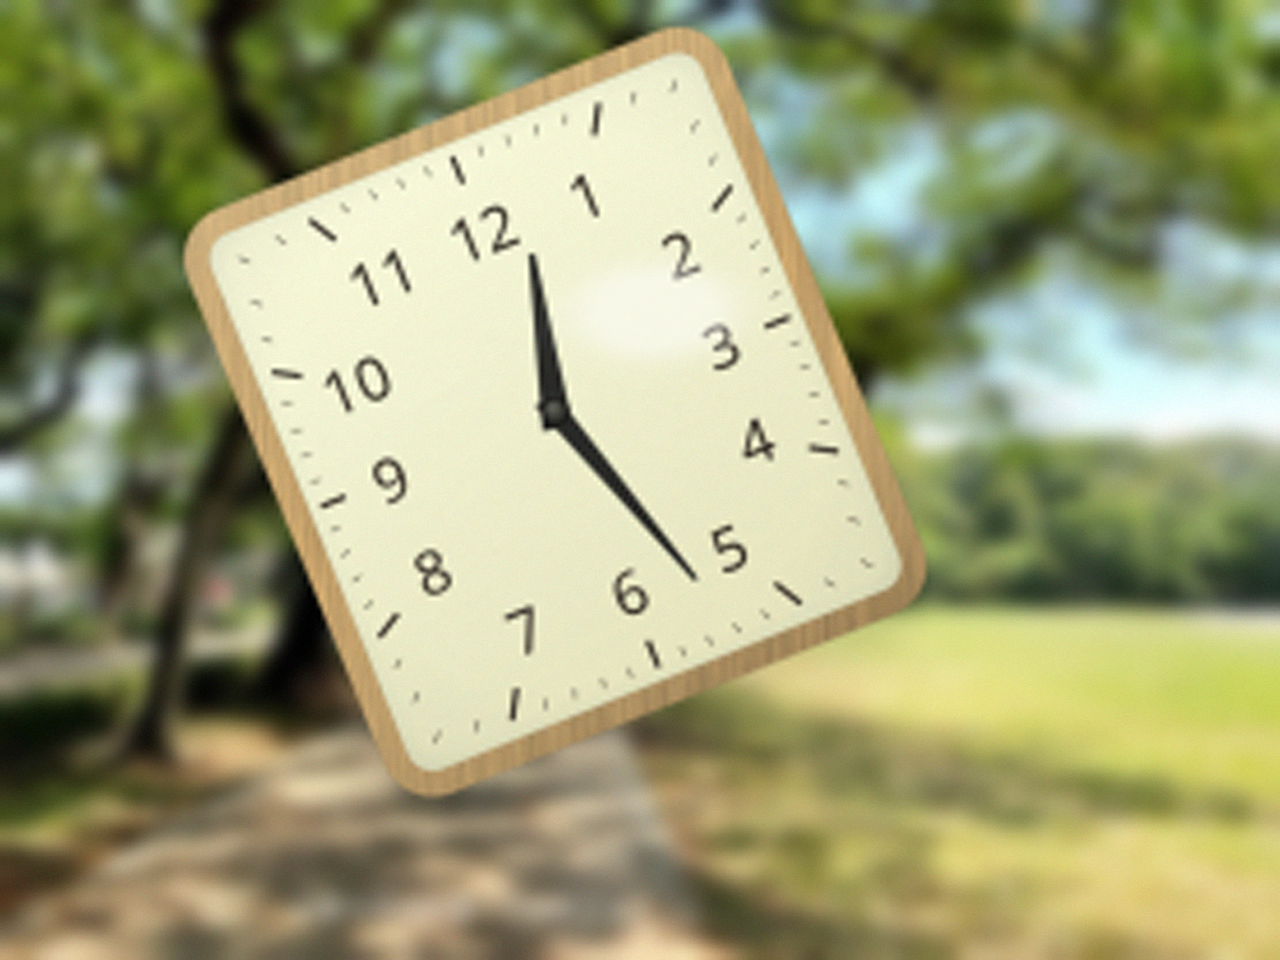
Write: 12,27
